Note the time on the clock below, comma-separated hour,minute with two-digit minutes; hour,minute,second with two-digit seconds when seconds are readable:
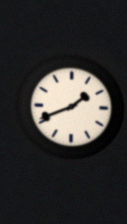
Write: 1,41
